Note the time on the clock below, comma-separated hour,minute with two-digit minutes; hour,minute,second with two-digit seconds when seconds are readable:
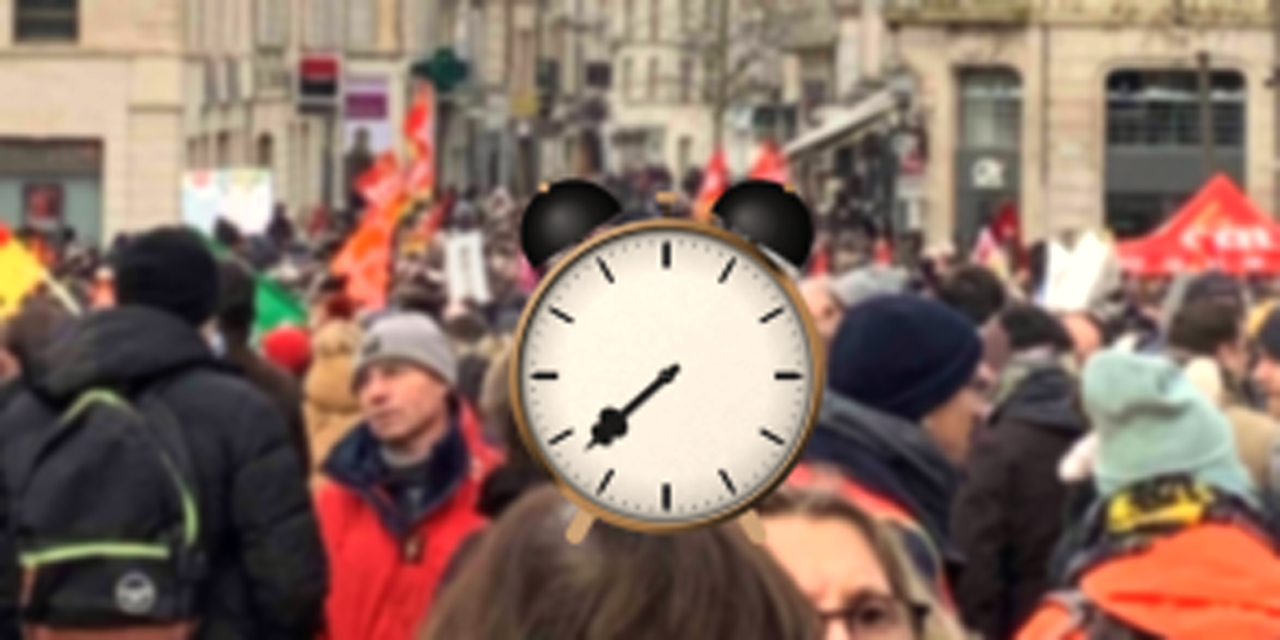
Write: 7,38
